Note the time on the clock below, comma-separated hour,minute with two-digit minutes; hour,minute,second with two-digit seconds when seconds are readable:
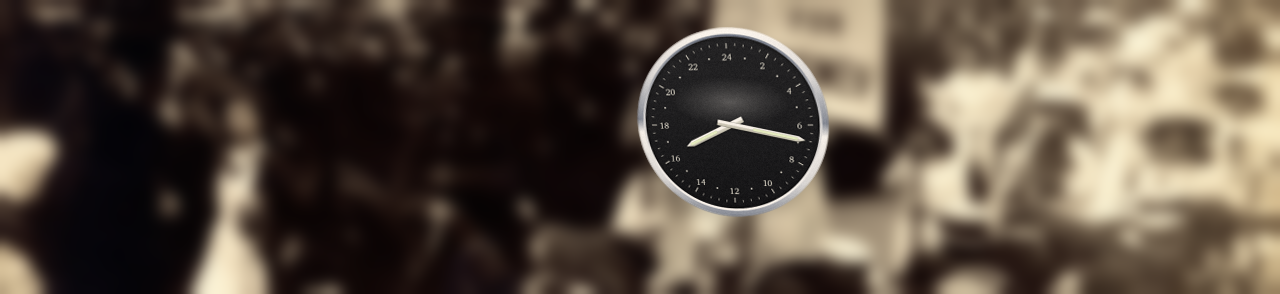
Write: 16,17
